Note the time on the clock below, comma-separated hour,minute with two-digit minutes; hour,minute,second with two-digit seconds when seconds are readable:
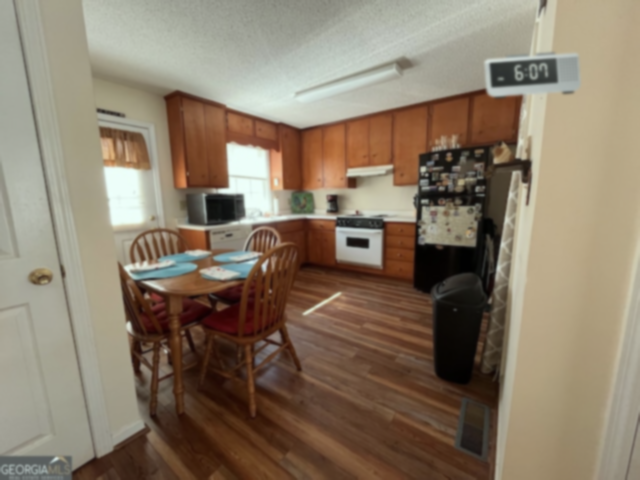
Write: 6,07
